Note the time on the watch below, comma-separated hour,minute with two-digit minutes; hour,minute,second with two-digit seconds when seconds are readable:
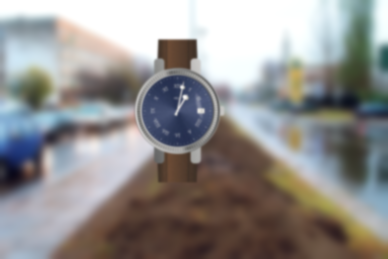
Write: 1,02
